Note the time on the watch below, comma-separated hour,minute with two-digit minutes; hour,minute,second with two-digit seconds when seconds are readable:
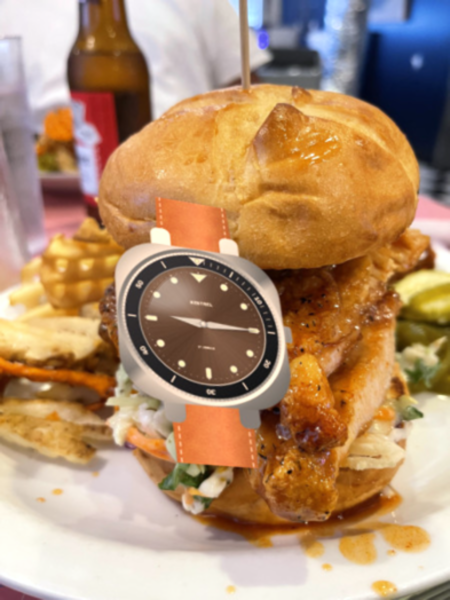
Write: 9,15
